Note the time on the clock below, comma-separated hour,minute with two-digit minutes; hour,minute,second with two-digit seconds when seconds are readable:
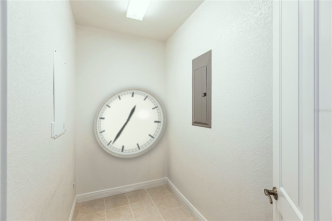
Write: 12,34
